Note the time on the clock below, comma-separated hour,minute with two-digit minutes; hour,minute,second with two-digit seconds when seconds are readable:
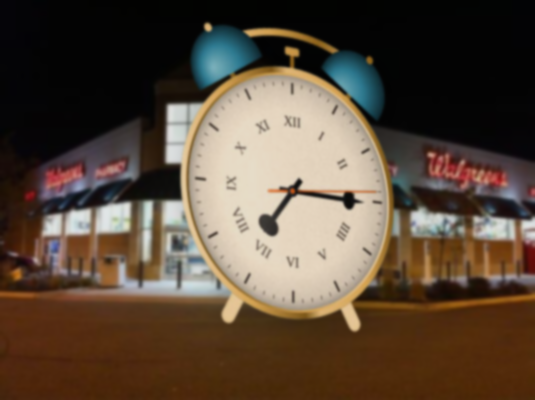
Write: 7,15,14
